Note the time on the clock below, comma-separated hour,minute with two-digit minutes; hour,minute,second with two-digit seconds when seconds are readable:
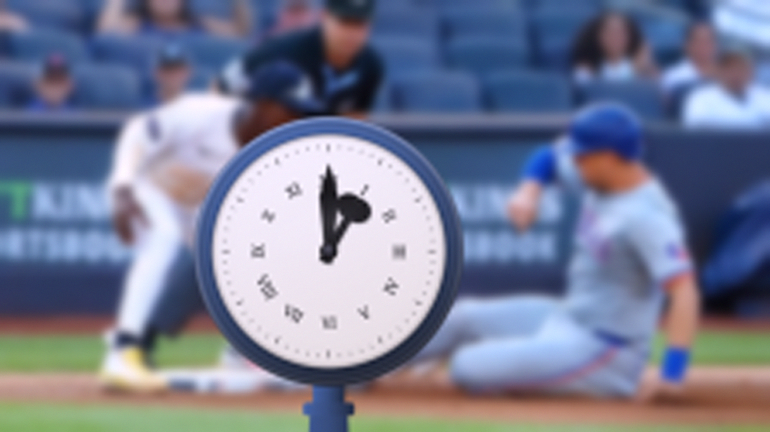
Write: 1,00
